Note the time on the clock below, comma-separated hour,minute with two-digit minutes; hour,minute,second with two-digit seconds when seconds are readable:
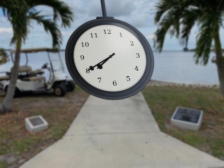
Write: 7,40
